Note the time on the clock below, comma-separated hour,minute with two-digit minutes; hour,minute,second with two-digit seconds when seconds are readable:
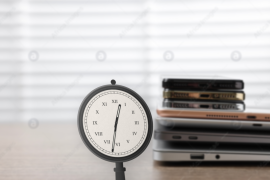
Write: 12,32
